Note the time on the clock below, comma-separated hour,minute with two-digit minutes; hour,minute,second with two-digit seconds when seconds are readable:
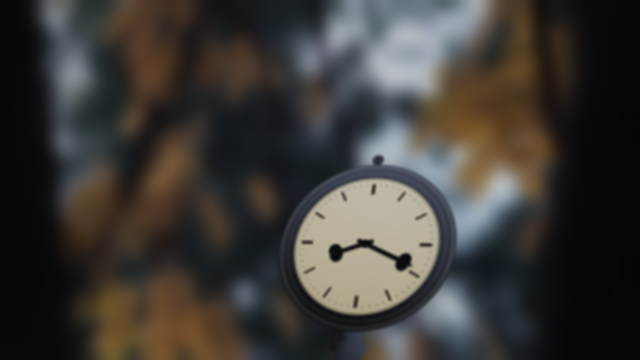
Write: 8,19
